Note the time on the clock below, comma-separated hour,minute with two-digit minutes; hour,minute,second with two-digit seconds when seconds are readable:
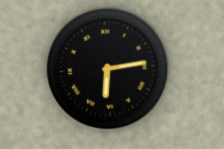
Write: 6,14
